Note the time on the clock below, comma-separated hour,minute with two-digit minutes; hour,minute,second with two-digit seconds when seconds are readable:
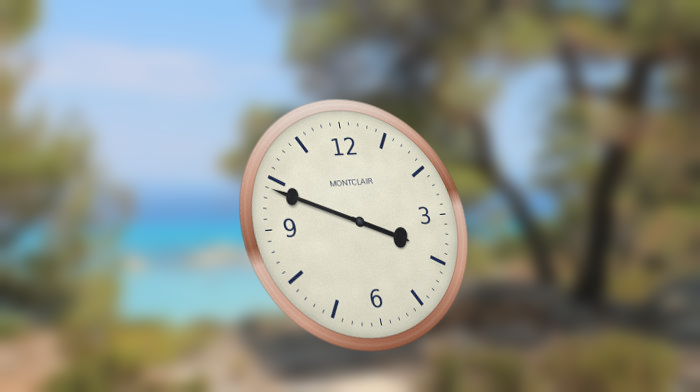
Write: 3,49
